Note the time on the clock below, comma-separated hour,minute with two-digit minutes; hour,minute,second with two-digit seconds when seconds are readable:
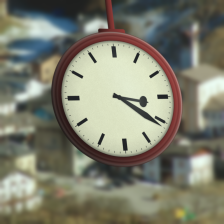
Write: 3,21
